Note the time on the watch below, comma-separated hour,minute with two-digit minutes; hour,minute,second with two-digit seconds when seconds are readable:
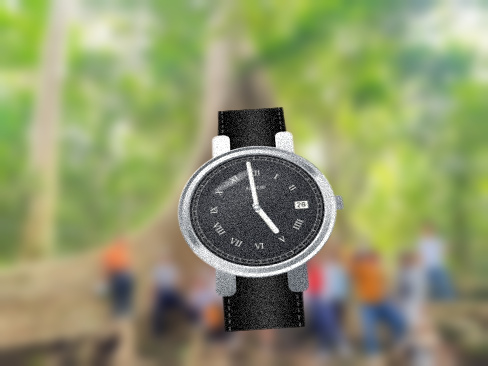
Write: 4,59
